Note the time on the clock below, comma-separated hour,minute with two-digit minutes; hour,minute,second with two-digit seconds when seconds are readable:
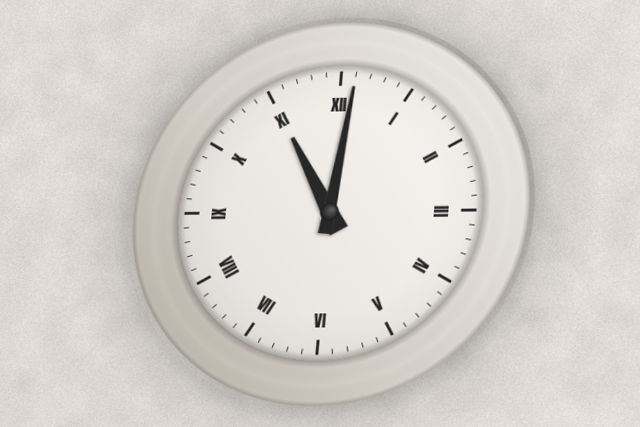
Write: 11,01
